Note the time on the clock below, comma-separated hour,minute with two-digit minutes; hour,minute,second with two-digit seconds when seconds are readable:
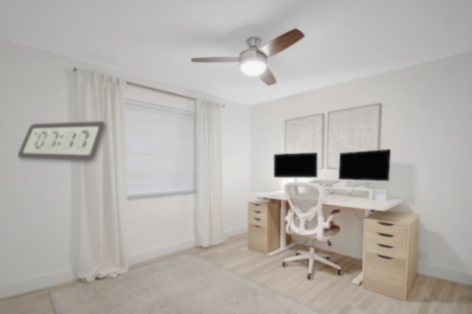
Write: 7,17
